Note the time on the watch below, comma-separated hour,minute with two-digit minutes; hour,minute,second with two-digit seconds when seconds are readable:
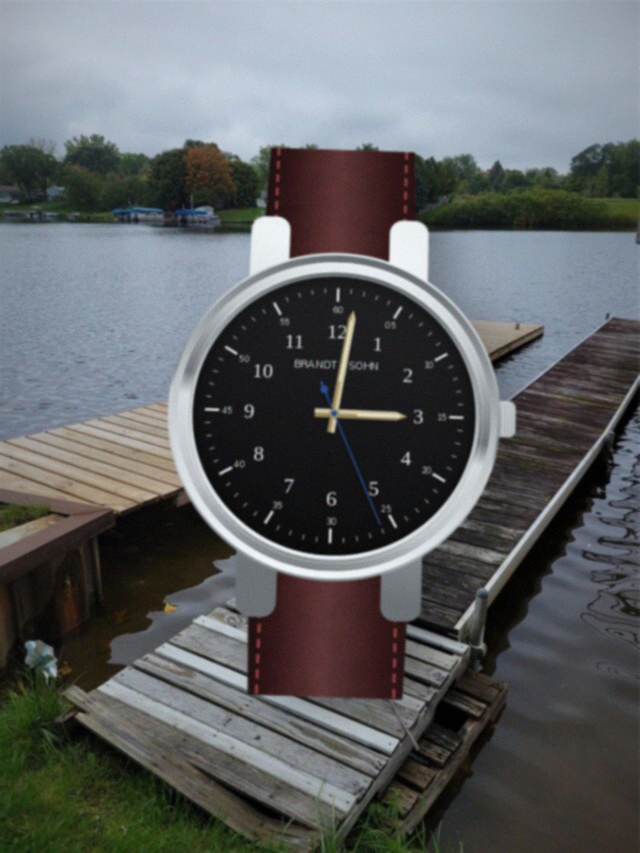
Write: 3,01,26
